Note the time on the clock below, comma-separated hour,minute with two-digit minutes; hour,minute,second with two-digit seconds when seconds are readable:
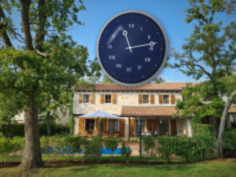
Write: 11,13
